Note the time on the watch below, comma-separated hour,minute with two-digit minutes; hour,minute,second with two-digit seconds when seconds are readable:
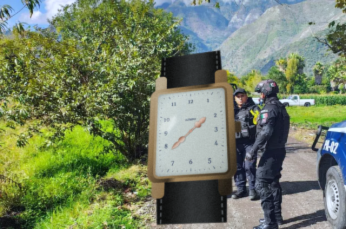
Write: 1,38
